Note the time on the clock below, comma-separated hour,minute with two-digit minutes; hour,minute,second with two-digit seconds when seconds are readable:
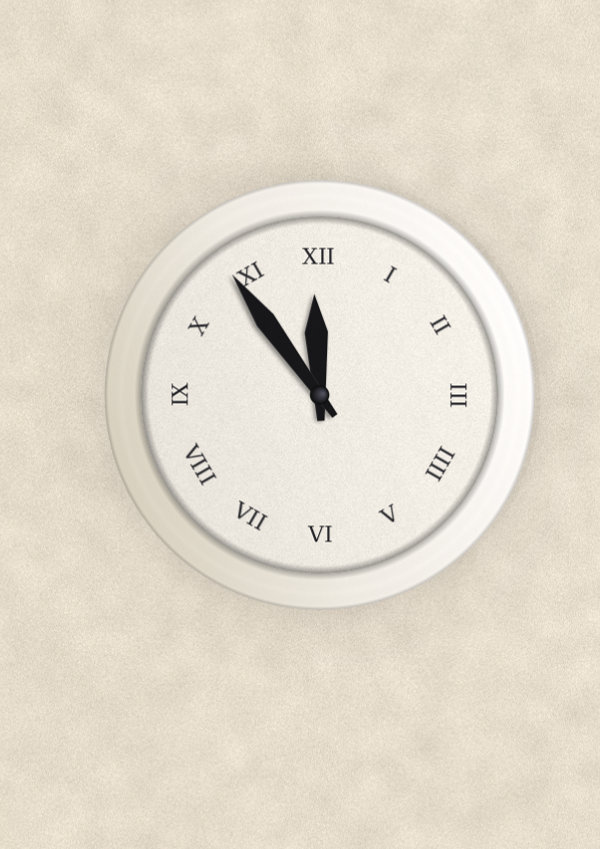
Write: 11,54
